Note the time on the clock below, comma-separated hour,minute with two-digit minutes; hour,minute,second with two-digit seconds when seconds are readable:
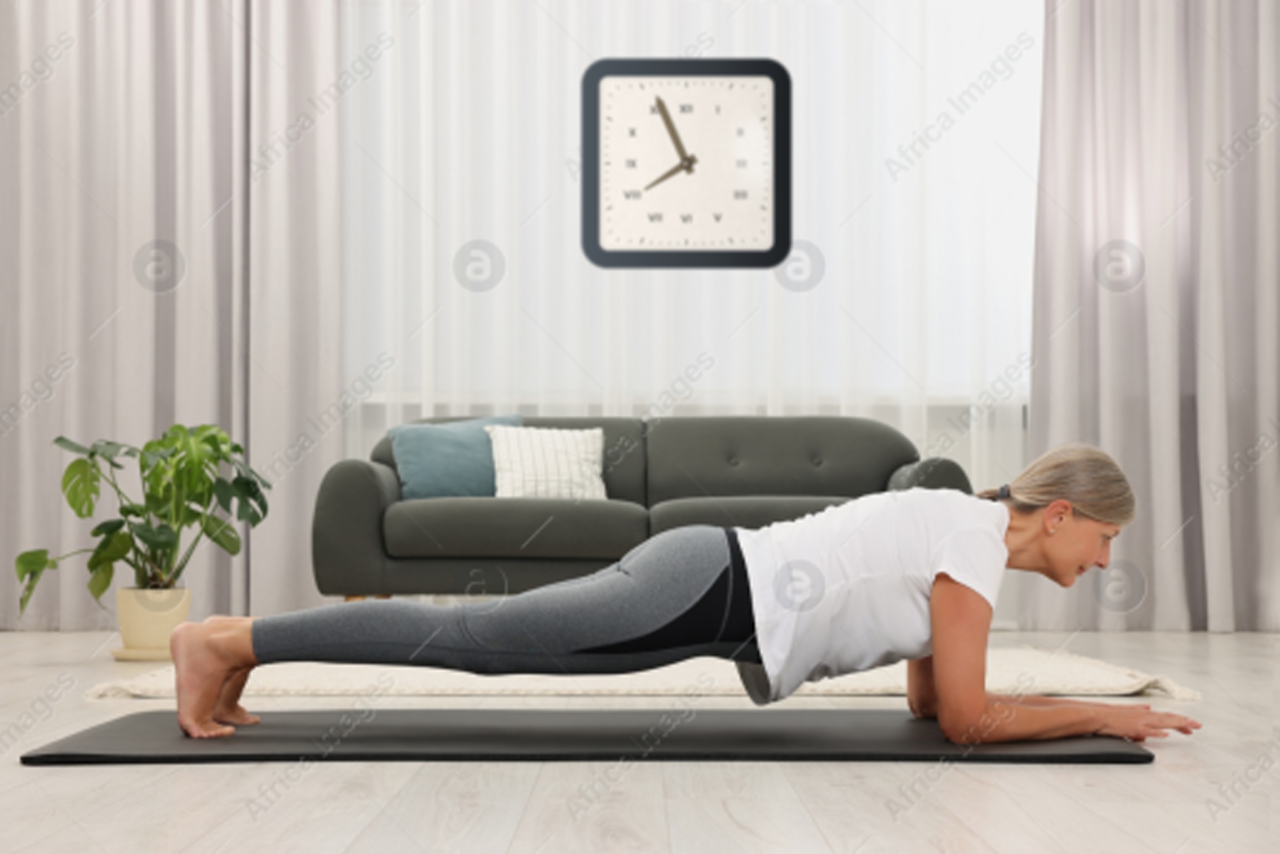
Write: 7,56
